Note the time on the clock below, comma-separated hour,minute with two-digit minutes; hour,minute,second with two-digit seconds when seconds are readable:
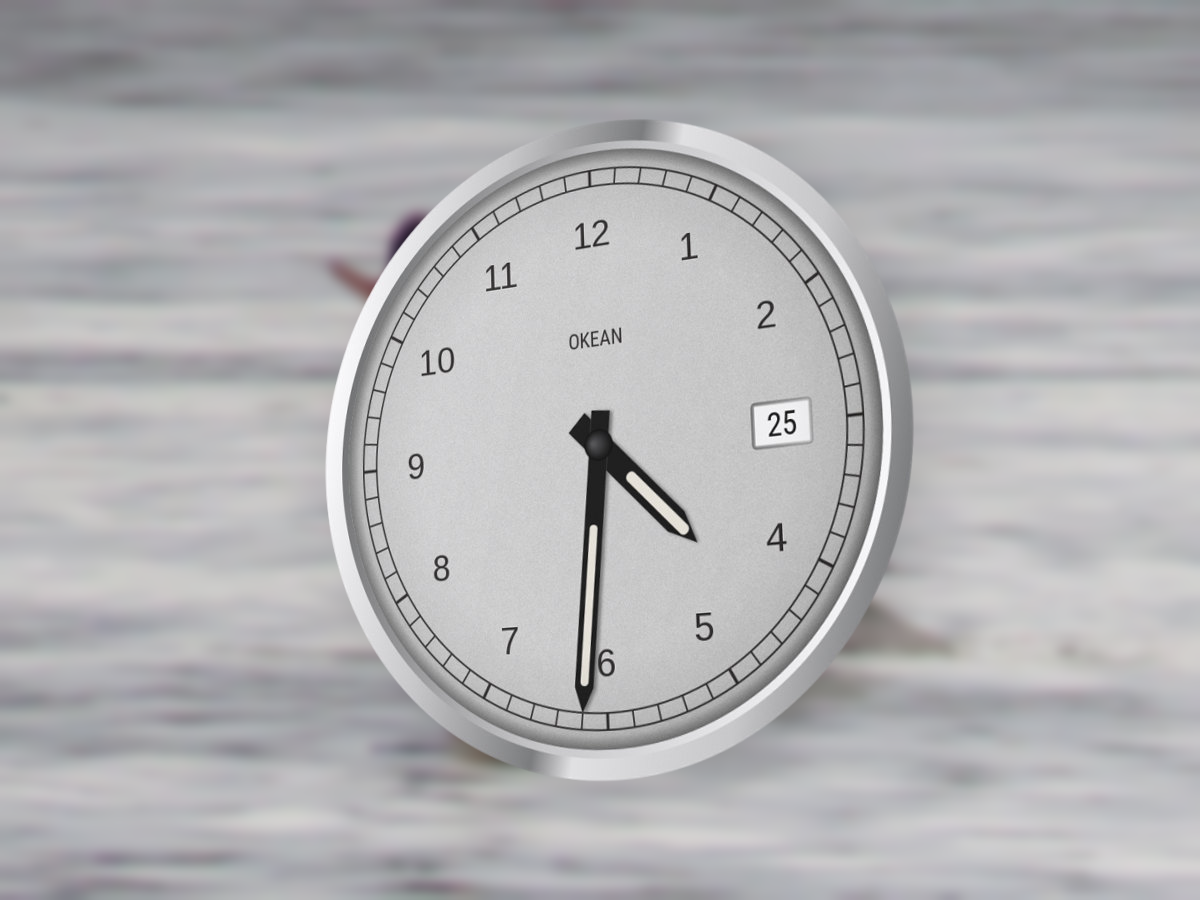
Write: 4,31
